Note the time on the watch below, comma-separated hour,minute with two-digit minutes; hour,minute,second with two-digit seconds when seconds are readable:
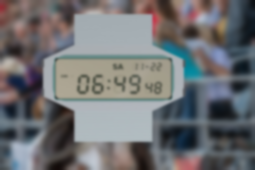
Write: 6,49,48
